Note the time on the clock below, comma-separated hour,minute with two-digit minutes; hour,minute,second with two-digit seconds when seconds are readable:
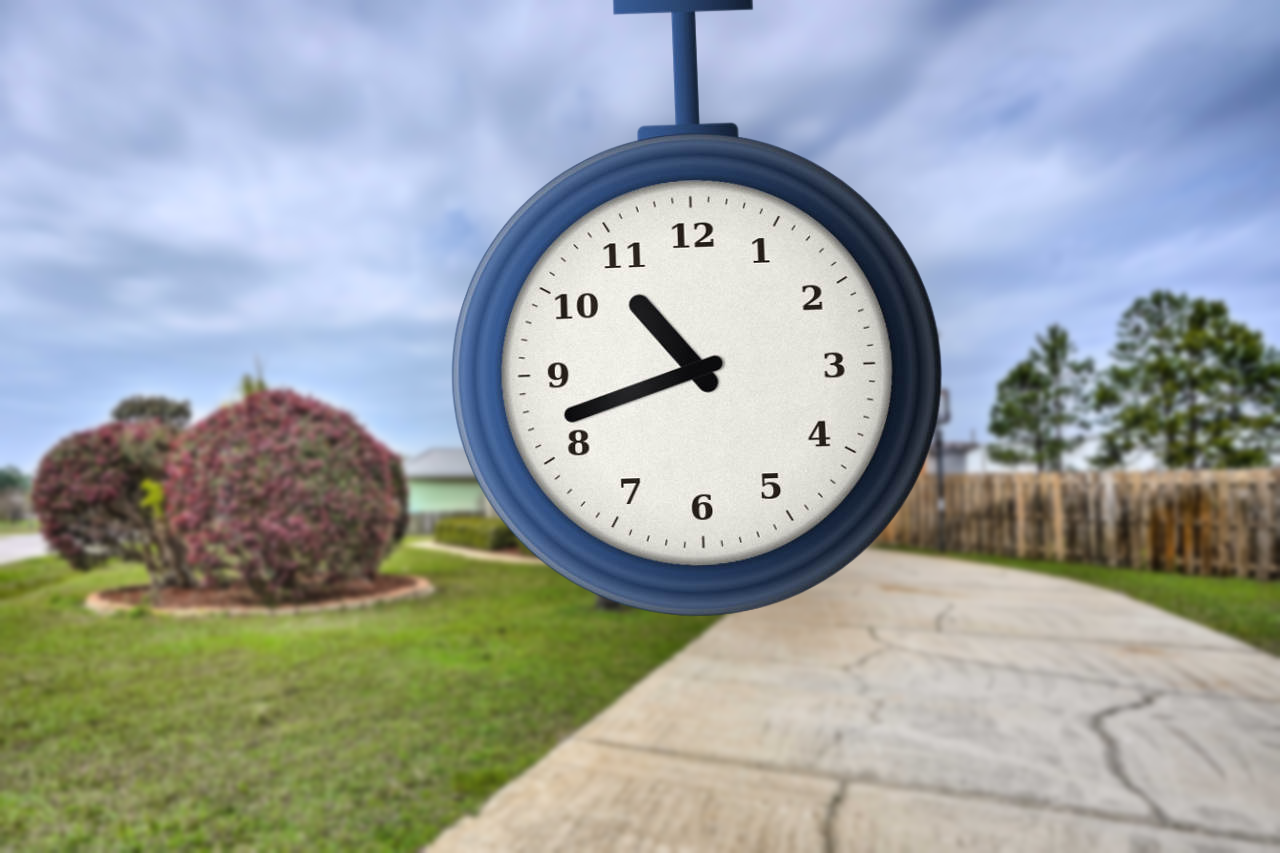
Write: 10,42
